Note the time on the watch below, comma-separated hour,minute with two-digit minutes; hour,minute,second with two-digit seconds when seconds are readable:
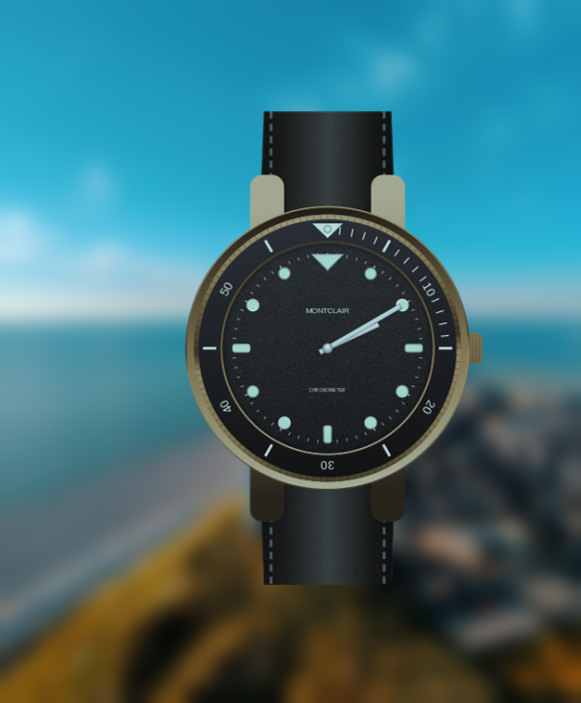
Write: 2,10
